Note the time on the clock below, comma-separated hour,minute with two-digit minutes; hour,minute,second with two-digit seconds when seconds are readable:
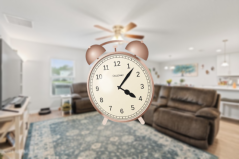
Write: 4,07
